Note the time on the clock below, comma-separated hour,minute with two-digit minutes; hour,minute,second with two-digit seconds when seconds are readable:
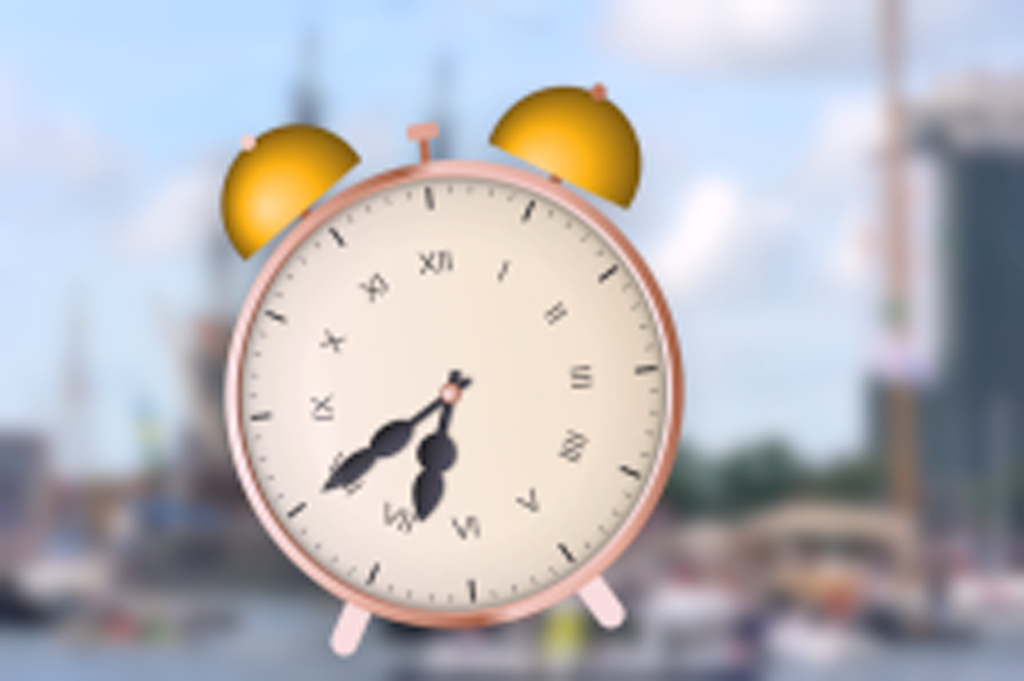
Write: 6,40
